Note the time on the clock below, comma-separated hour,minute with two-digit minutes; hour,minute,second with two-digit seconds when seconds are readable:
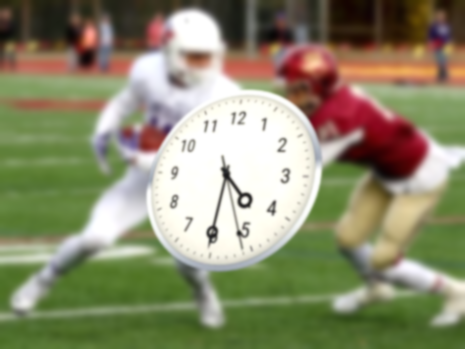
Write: 4,30,26
